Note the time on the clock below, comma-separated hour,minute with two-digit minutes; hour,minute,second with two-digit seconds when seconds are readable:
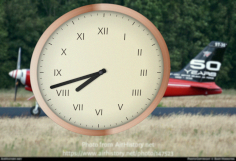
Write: 7,42
